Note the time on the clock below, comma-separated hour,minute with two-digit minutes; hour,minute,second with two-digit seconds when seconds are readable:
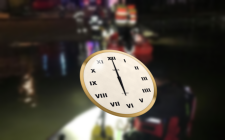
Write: 6,00
